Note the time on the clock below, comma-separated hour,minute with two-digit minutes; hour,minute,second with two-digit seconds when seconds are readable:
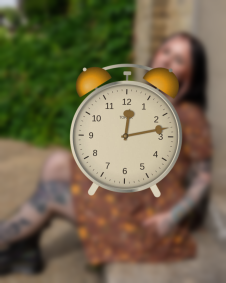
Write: 12,13
